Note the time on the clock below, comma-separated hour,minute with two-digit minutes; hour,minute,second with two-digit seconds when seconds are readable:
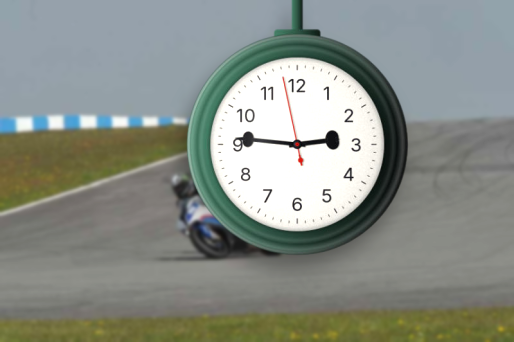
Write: 2,45,58
